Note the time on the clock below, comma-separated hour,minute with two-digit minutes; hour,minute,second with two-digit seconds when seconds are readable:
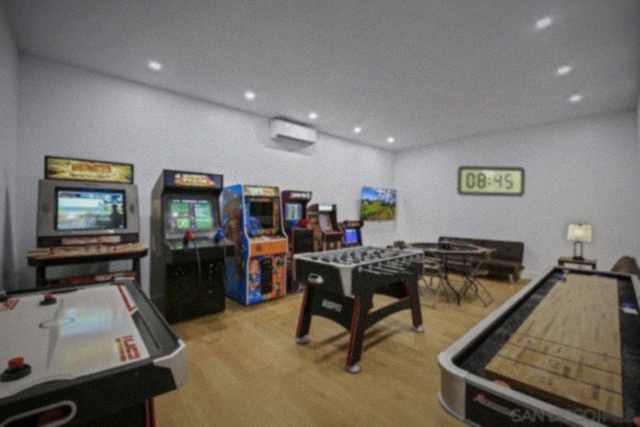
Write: 8,45
